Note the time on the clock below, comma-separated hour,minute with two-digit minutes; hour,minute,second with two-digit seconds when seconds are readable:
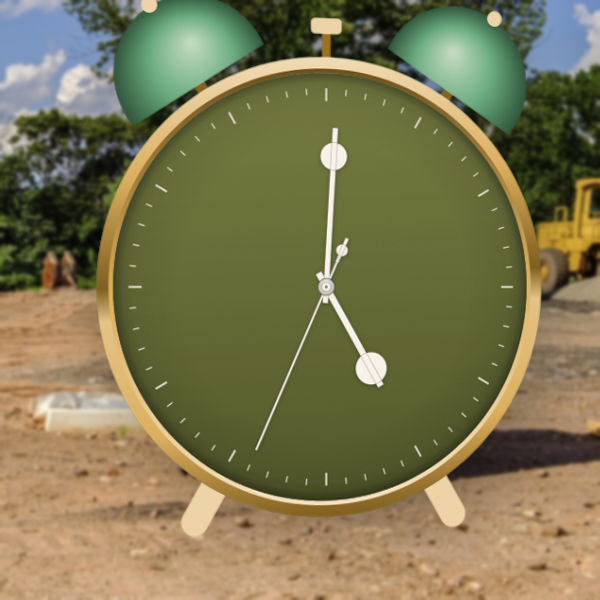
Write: 5,00,34
